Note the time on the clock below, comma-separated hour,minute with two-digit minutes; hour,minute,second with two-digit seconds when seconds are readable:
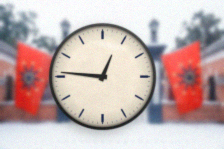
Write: 12,46
